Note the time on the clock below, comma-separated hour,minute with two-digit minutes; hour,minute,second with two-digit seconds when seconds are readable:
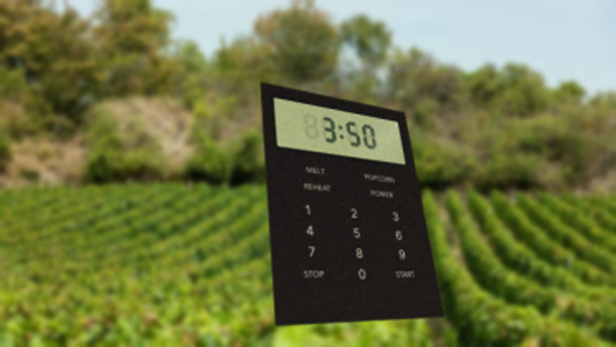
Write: 3,50
